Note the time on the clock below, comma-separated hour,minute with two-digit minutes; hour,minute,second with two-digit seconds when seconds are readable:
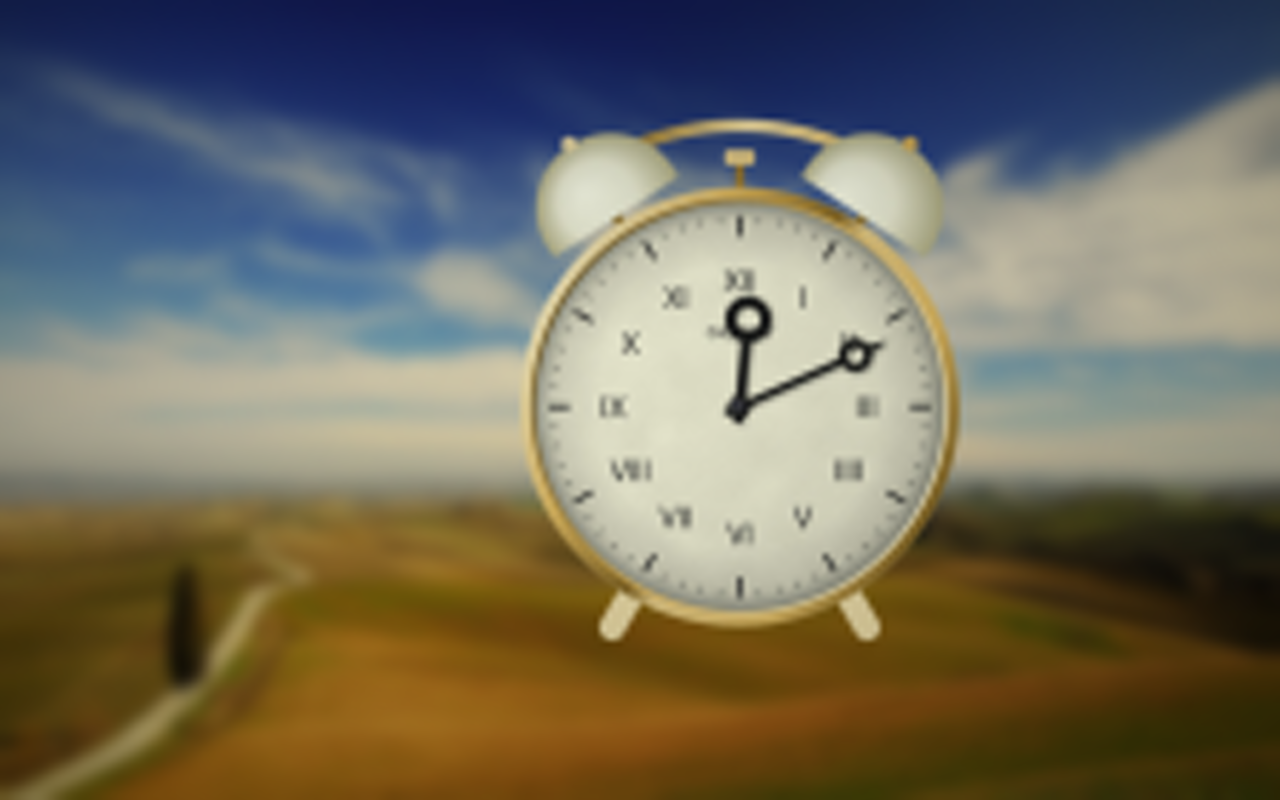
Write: 12,11
